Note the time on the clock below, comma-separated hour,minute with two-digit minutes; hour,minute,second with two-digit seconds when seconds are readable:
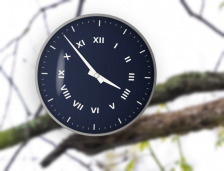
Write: 3,53
